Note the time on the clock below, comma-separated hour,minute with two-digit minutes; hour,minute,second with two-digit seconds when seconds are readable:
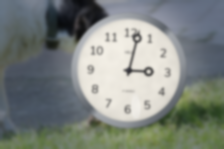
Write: 3,02
